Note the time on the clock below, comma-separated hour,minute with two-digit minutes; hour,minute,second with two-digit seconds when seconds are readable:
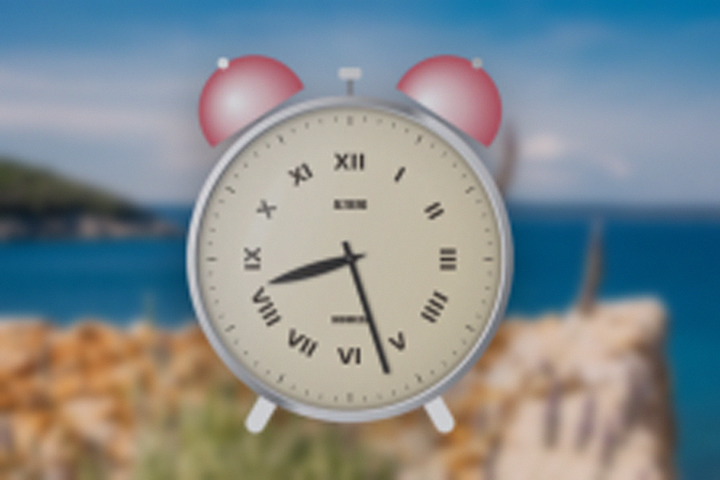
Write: 8,27
